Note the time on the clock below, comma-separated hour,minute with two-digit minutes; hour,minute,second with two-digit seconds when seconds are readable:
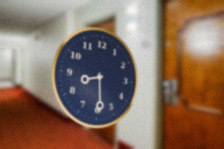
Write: 8,29
